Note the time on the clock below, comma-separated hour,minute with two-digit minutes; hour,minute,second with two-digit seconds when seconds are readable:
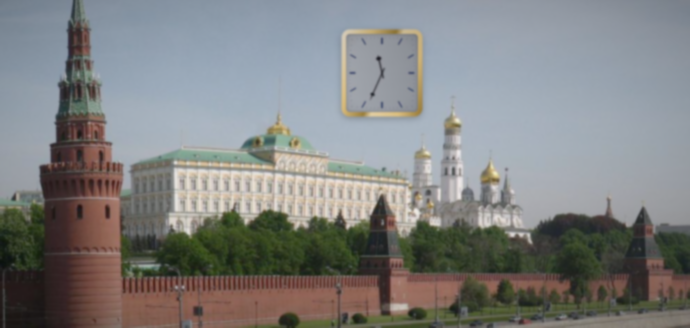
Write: 11,34
